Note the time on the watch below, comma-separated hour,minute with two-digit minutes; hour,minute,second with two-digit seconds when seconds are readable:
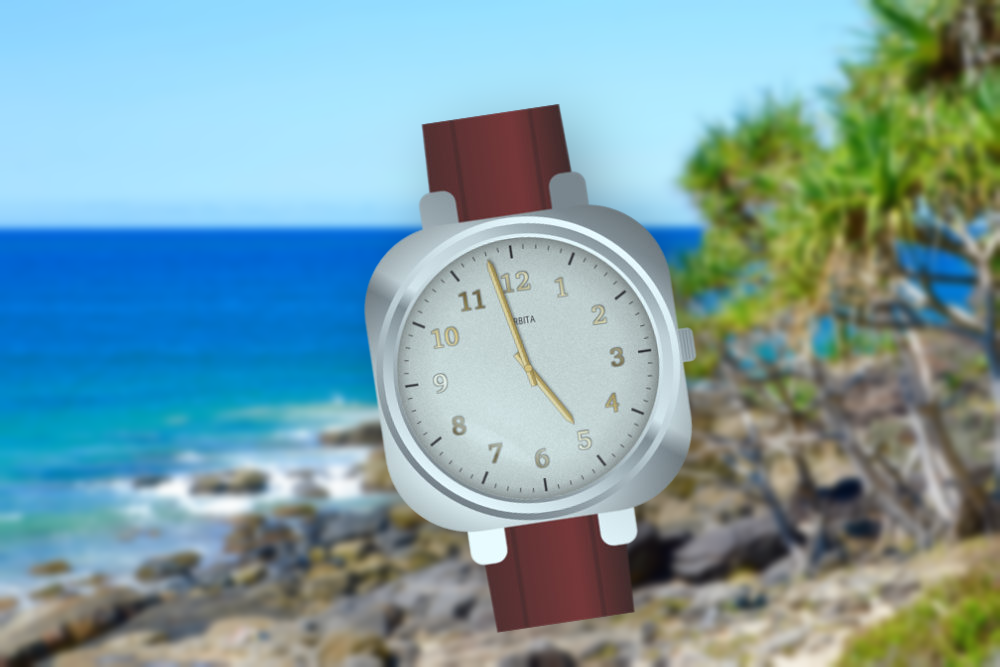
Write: 4,58
